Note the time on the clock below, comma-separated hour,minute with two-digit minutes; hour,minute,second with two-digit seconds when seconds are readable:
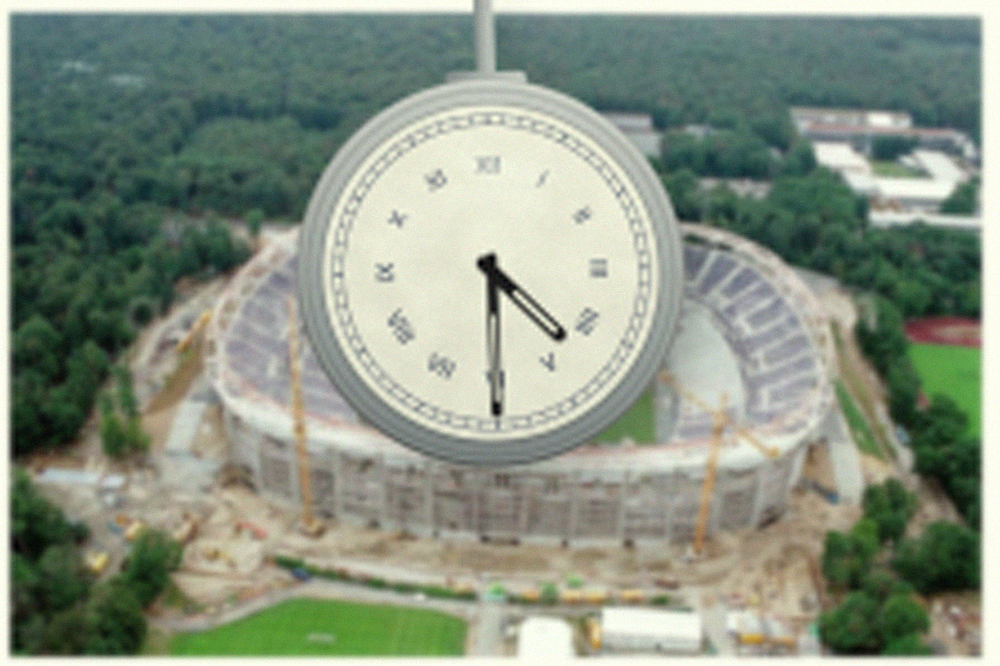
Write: 4,30
